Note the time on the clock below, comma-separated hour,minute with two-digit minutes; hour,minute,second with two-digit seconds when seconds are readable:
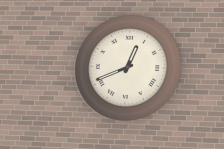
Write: 12,41
